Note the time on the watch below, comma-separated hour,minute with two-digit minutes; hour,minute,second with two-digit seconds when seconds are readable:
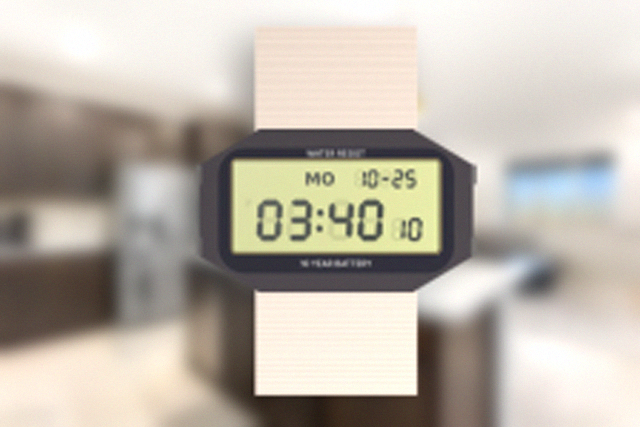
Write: 3,40,10
